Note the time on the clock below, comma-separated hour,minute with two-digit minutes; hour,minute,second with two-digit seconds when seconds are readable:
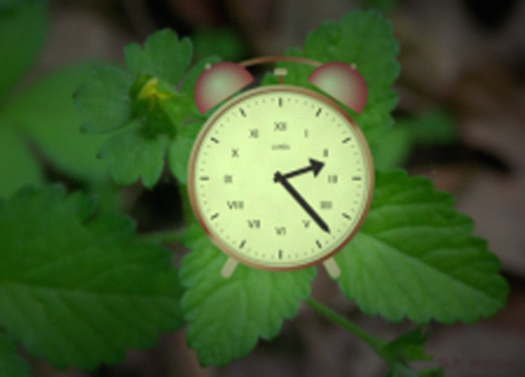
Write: 2,23
